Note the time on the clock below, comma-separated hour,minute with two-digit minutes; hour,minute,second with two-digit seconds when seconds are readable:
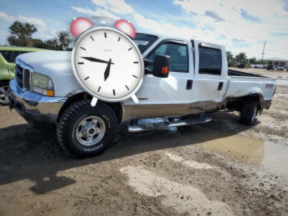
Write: 6,47
